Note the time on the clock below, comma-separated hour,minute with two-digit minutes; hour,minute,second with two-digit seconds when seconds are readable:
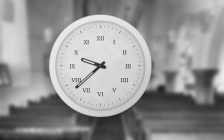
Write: 9,38
